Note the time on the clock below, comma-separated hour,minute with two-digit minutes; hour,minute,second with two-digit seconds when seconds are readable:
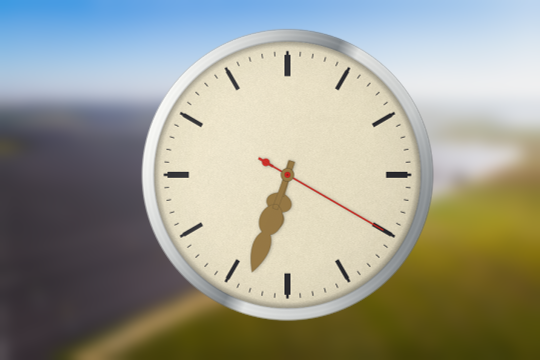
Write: 6,33,20
